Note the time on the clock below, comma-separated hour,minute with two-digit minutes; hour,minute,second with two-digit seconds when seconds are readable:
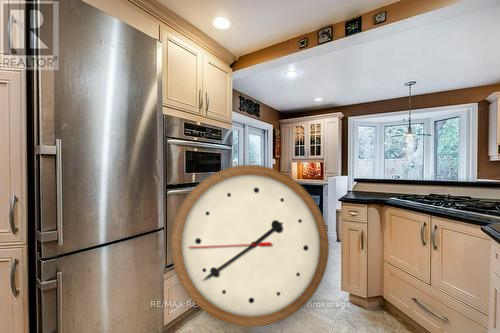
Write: 1,38,44
